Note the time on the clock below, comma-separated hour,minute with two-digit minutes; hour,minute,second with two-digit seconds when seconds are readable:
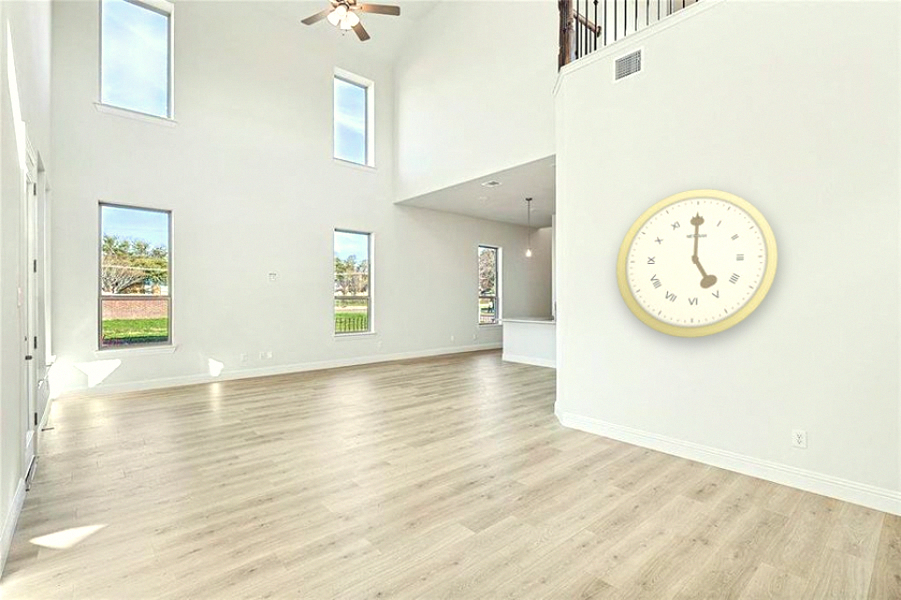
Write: 5,00
